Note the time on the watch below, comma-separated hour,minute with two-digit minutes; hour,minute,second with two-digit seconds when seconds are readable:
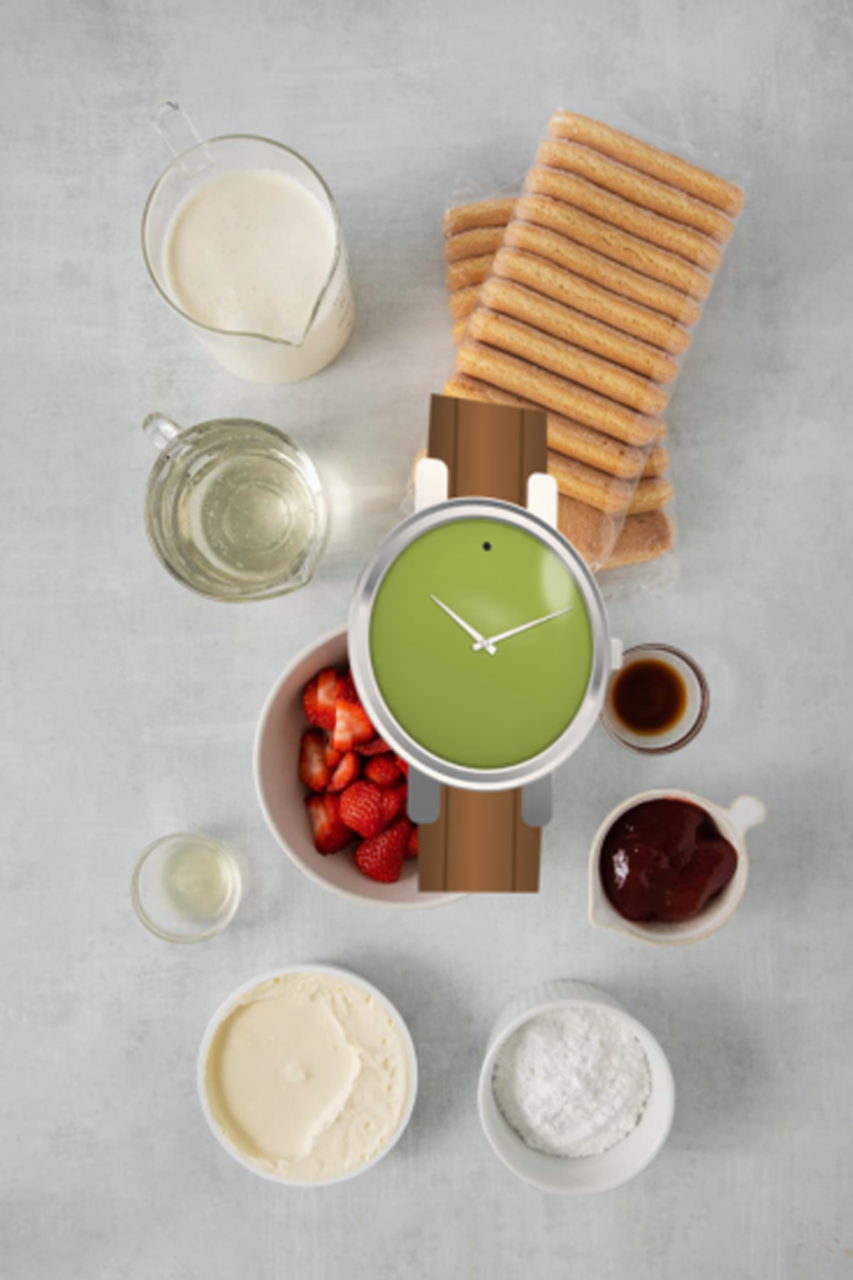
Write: 10,11
